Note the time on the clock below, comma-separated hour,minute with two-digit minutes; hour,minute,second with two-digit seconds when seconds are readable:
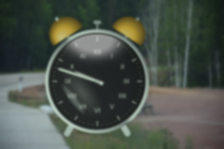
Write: 9,48
